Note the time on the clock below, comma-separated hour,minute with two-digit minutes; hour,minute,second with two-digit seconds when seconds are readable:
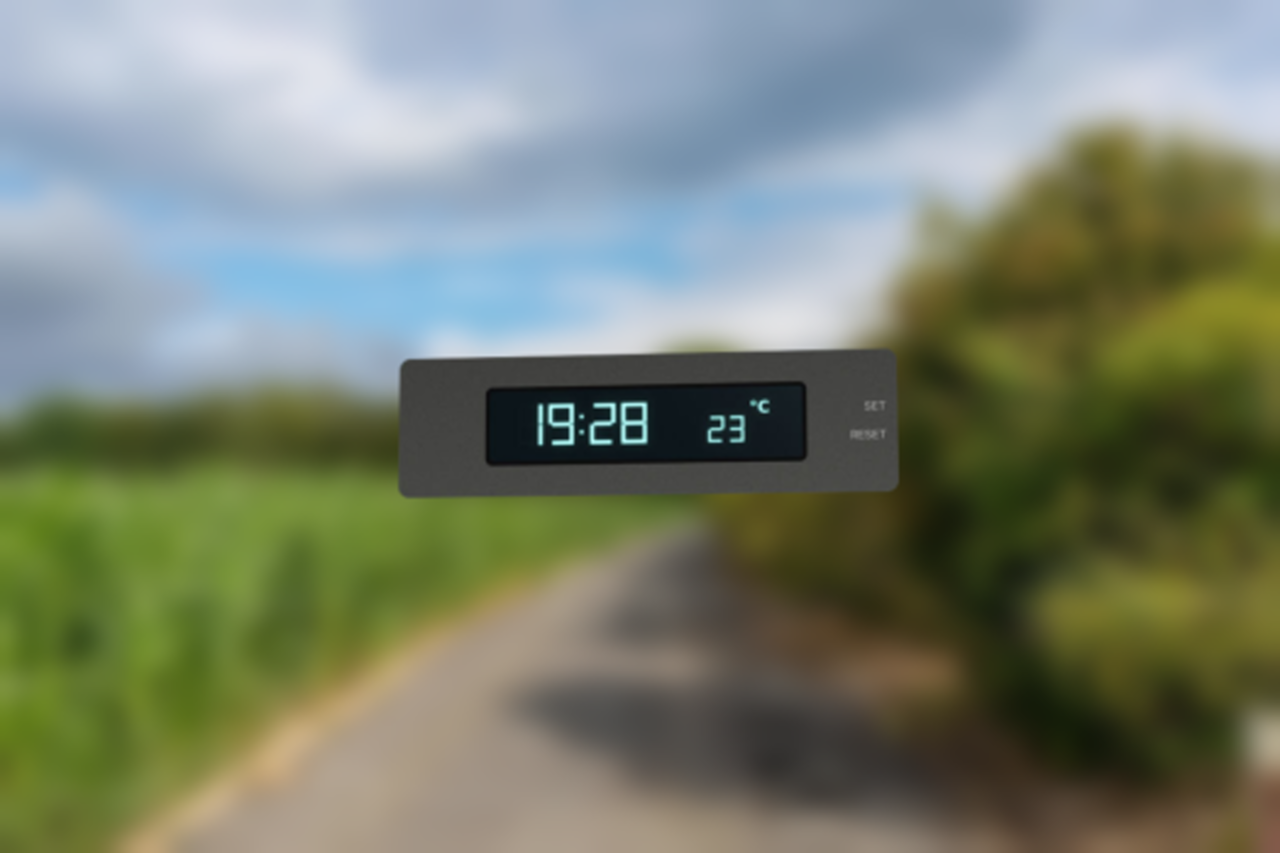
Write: 19,28
